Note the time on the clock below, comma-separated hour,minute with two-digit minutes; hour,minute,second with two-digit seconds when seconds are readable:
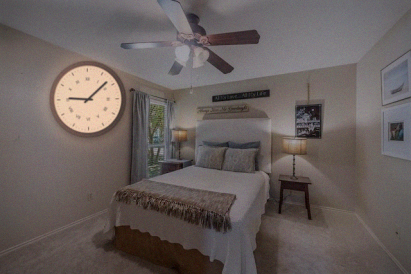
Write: 9,08
